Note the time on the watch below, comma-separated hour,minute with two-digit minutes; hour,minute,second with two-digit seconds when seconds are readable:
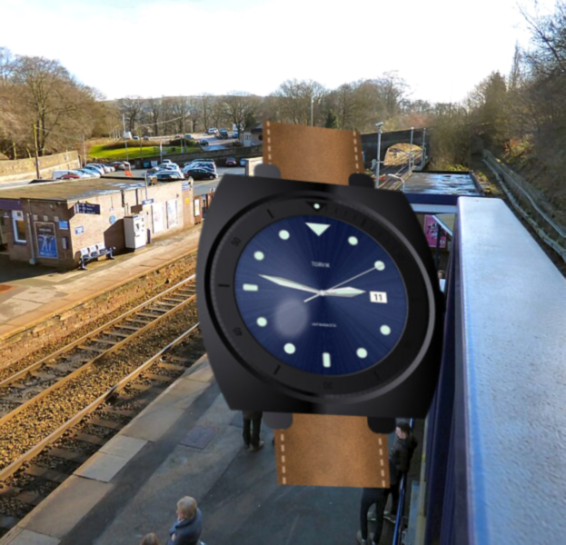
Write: 2,47,10
